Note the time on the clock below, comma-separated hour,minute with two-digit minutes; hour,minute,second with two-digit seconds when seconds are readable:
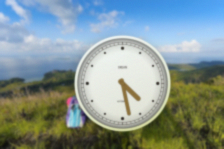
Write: 4,28
